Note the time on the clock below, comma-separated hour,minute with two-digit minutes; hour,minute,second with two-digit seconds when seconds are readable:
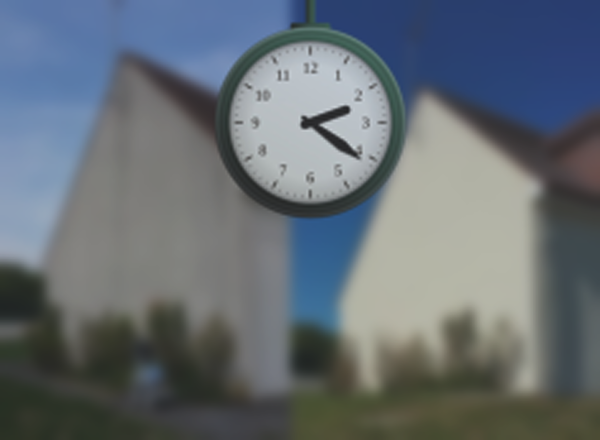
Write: 2,21
